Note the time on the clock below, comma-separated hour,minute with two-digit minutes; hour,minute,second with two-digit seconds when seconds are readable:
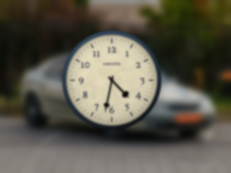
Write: 4,32
